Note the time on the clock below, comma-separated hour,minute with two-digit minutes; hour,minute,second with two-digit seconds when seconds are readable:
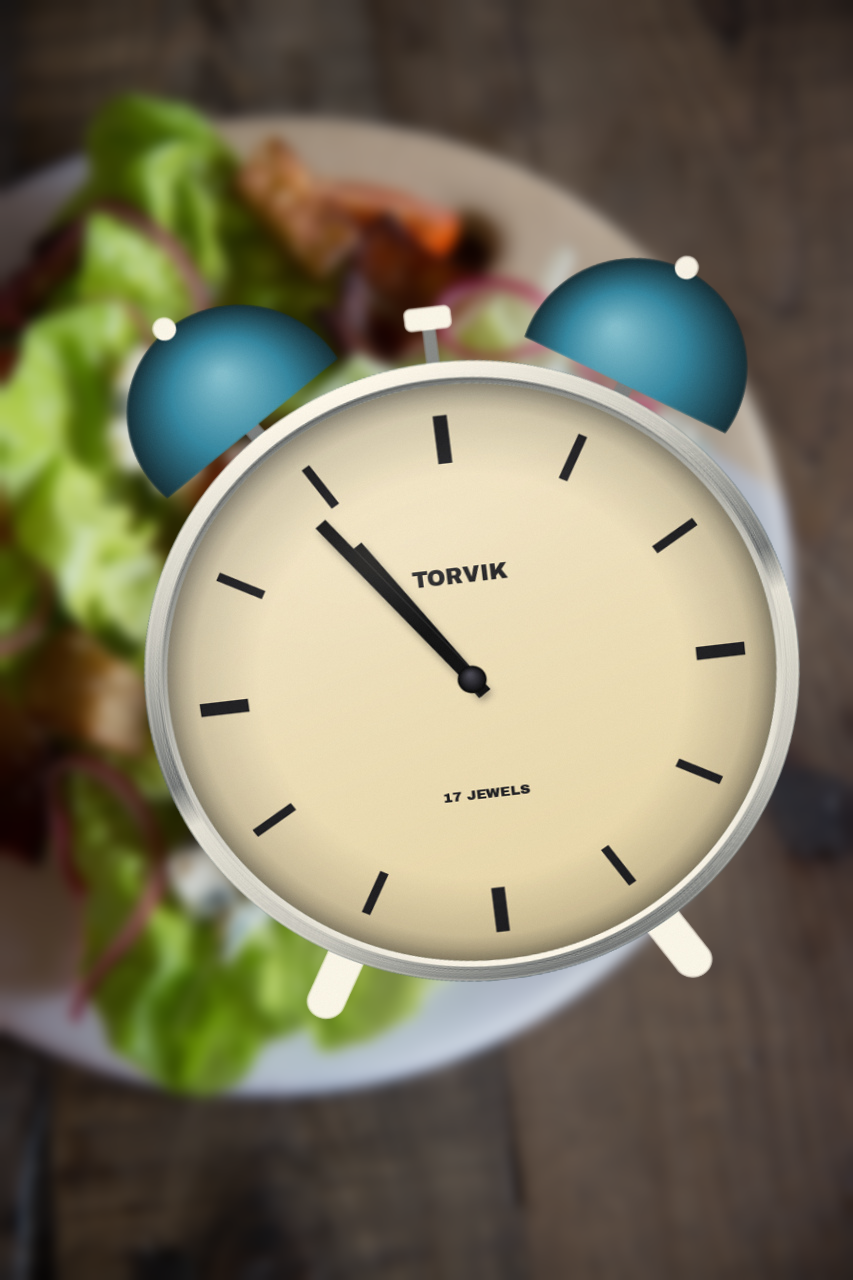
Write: 10,54
